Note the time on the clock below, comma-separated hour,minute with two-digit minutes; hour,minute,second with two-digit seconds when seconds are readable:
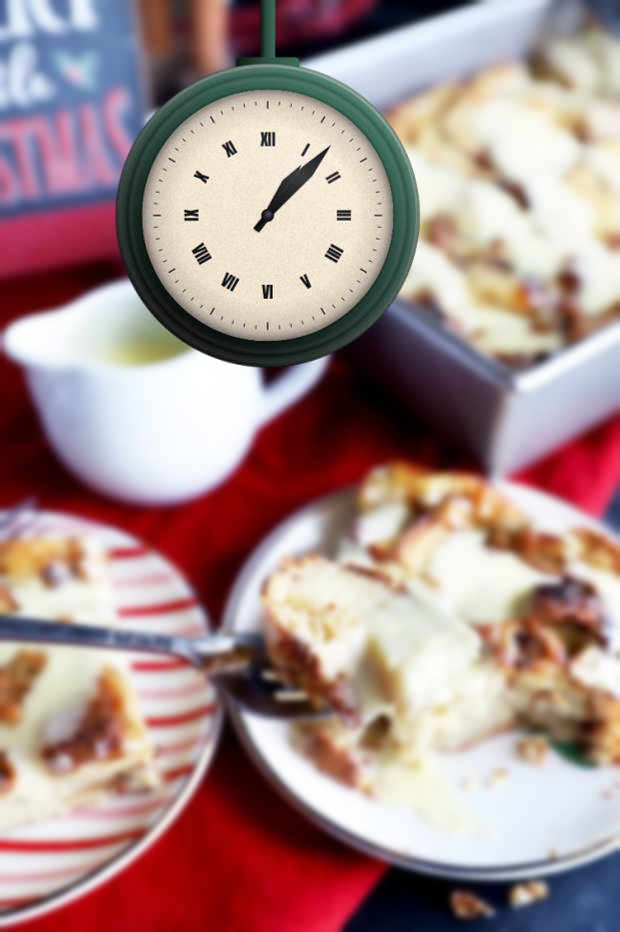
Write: 1,07
